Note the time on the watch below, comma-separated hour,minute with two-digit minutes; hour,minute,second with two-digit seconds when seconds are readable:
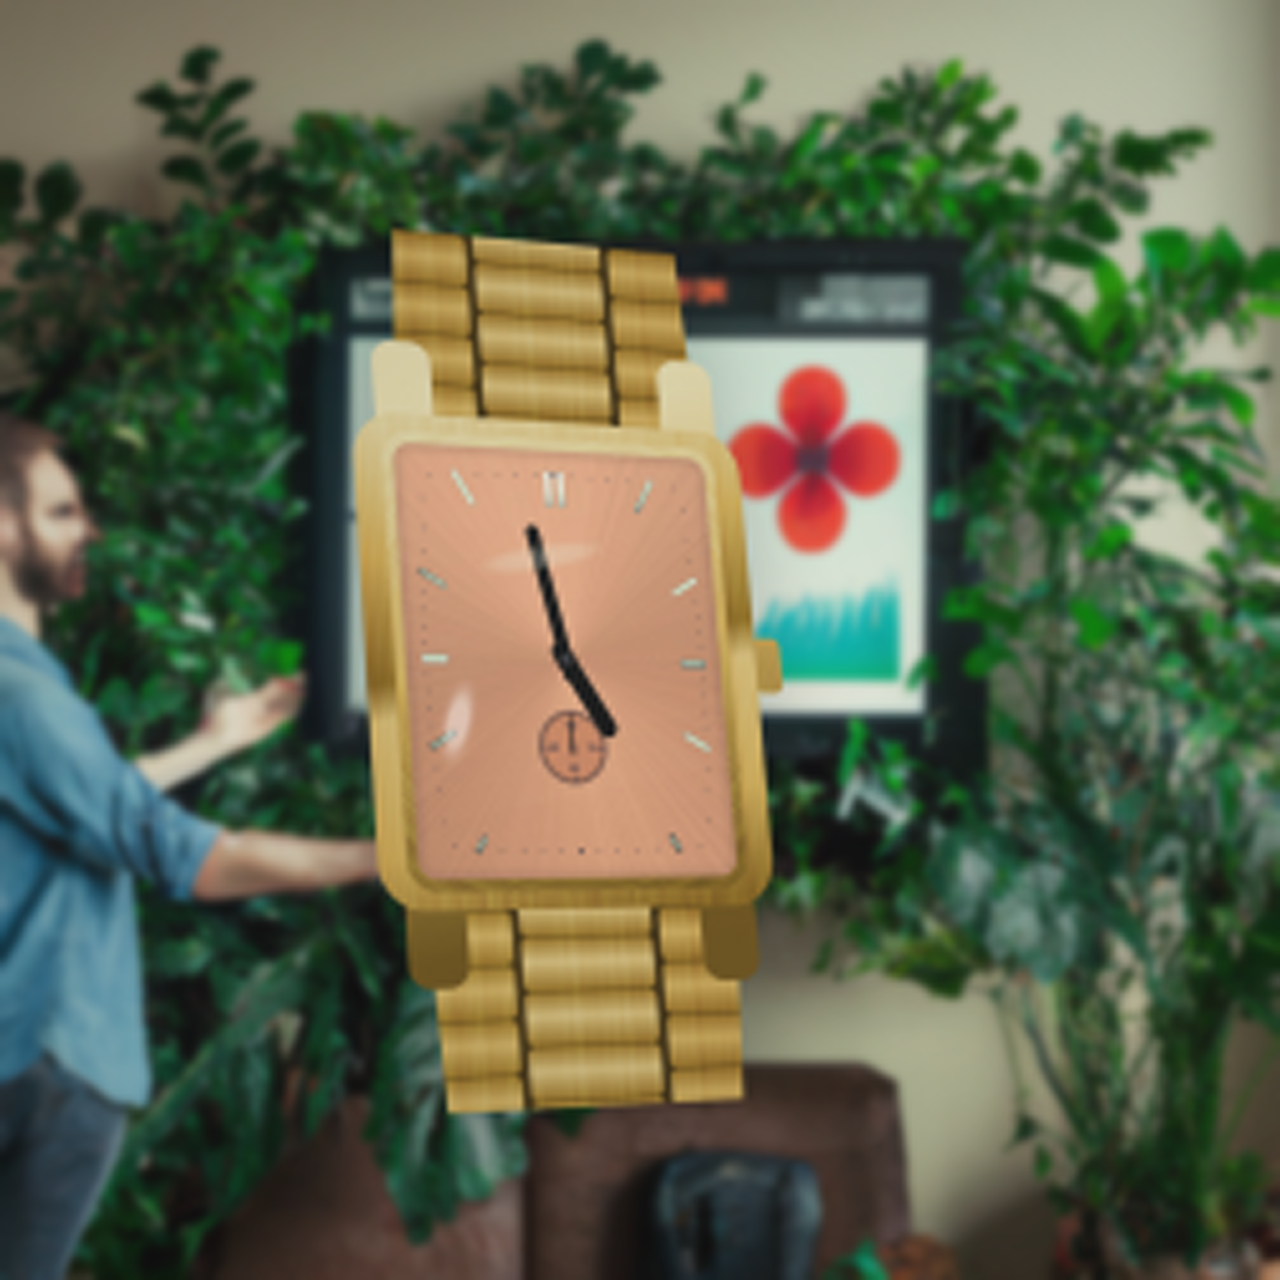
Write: 4,58
